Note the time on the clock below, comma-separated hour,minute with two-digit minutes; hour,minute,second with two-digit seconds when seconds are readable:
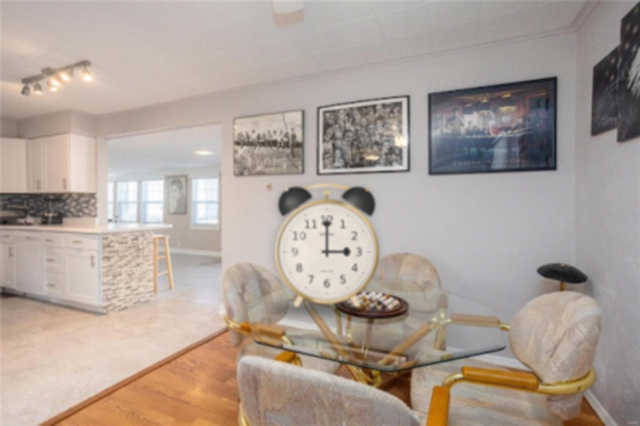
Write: 3,00
